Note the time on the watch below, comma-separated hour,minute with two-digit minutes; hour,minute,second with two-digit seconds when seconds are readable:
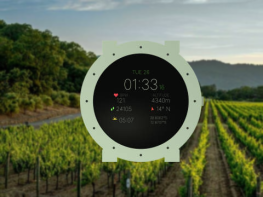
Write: 1,33
